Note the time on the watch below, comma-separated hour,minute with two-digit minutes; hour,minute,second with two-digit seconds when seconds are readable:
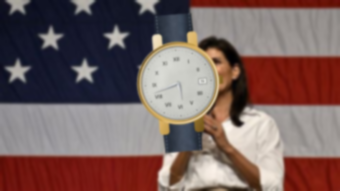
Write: 5,42
